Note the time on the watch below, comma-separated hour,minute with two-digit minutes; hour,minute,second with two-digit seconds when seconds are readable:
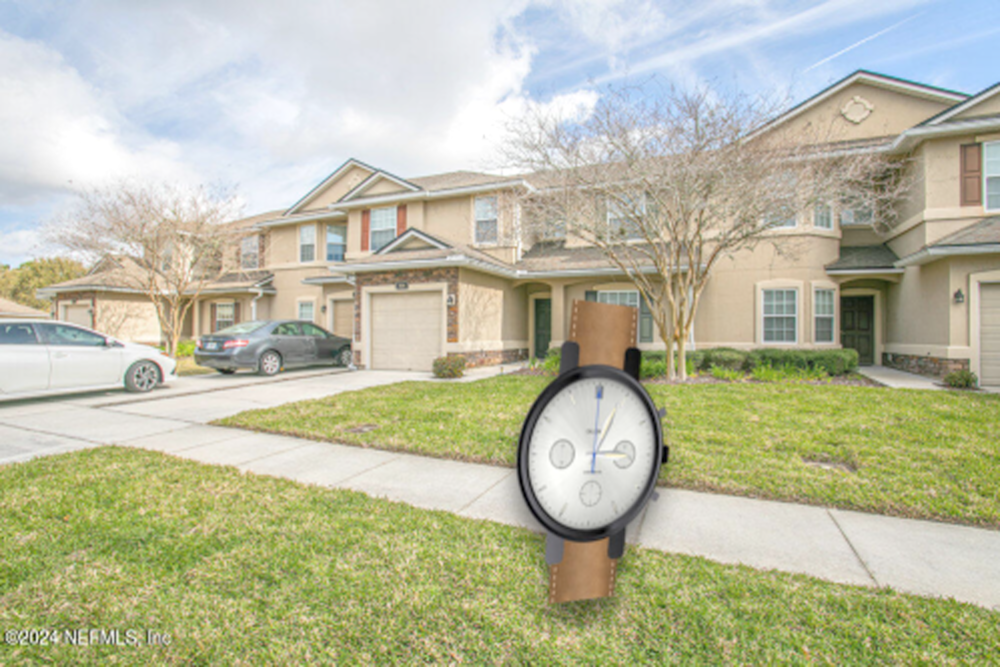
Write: 3,04
